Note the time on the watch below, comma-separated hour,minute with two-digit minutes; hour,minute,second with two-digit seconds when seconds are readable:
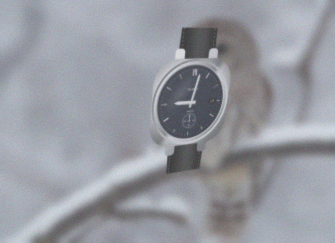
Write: 9,02
